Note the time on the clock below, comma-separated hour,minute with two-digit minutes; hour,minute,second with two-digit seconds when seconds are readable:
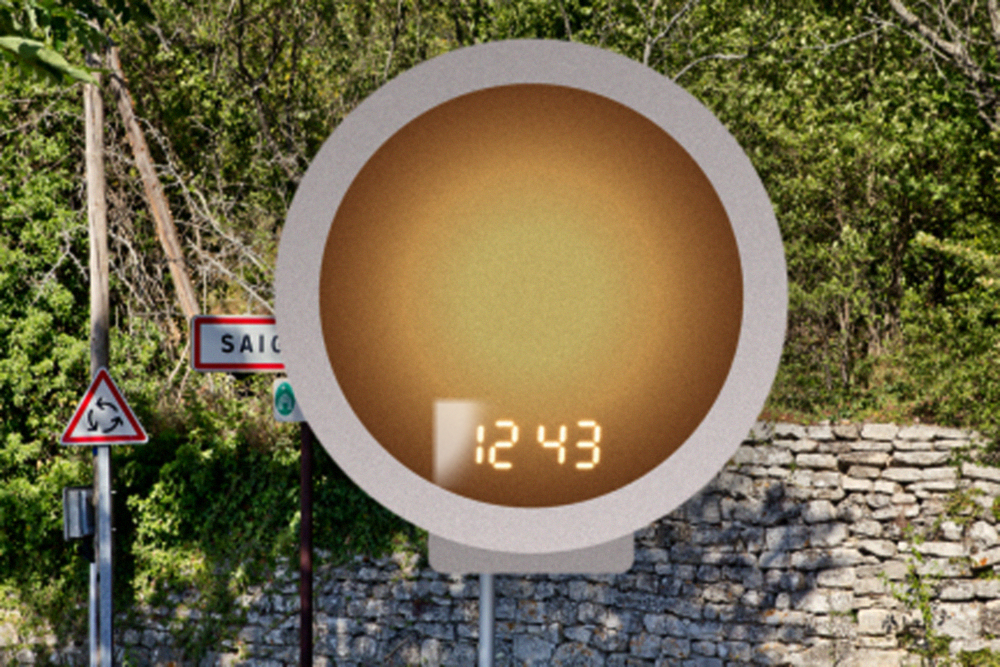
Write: 12,43
